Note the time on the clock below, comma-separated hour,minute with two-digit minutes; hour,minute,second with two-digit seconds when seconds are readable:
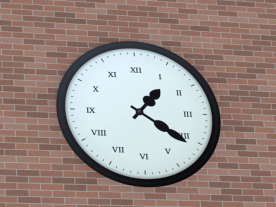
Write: 1,21
